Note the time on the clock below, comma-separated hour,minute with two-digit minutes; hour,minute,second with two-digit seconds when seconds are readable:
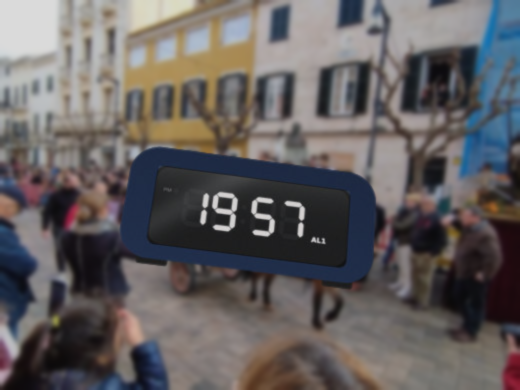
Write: 19,57
